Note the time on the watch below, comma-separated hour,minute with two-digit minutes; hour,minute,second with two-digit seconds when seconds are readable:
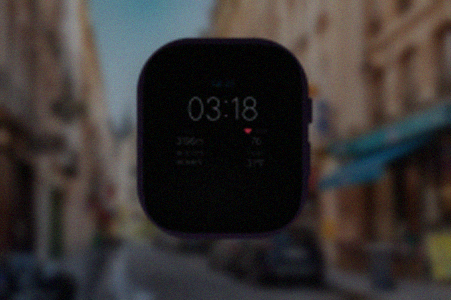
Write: 3,18
